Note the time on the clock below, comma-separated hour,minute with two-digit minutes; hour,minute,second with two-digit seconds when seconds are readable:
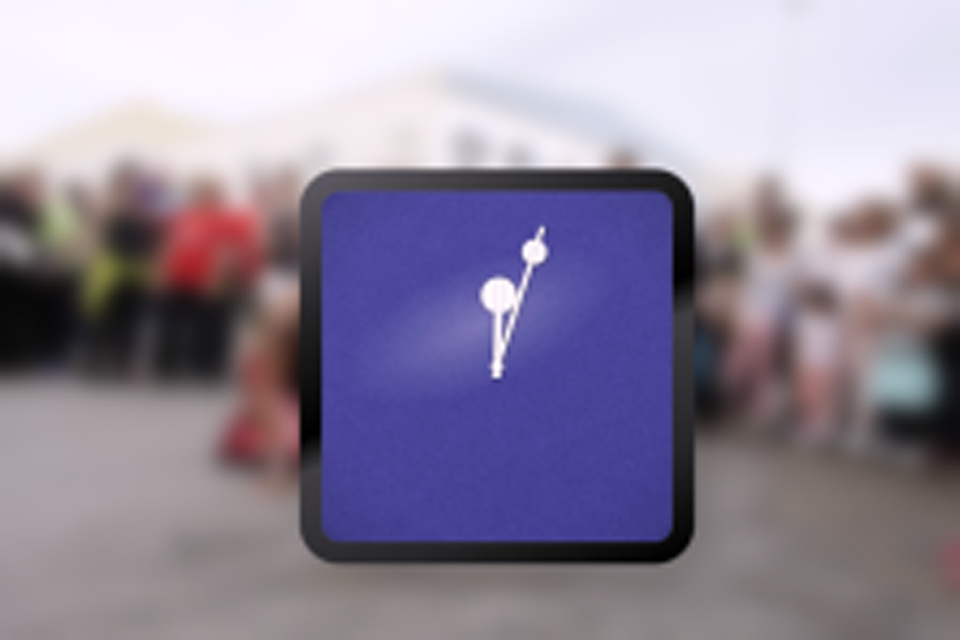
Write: 12,03
